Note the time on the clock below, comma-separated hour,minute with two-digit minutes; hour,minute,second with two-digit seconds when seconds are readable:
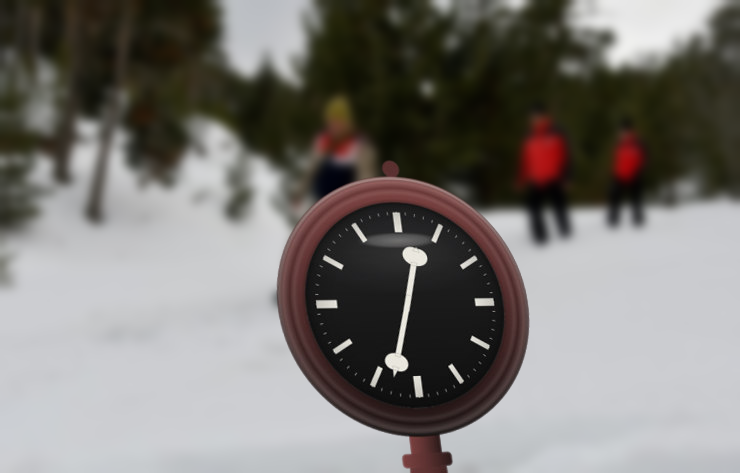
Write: 12,33
